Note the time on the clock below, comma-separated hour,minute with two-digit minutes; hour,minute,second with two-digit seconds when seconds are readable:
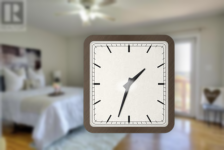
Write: 1,33
